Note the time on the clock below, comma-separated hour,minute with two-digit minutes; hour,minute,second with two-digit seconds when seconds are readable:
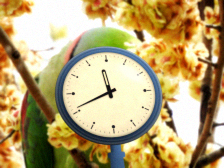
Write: 11,41
